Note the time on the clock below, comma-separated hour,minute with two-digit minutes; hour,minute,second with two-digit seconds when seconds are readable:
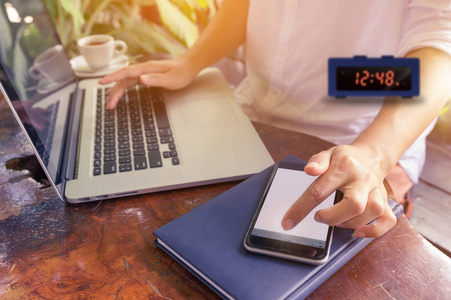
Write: 12,48
